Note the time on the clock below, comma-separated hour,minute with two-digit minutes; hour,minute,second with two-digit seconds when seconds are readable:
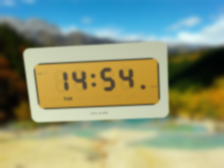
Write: 14,54
